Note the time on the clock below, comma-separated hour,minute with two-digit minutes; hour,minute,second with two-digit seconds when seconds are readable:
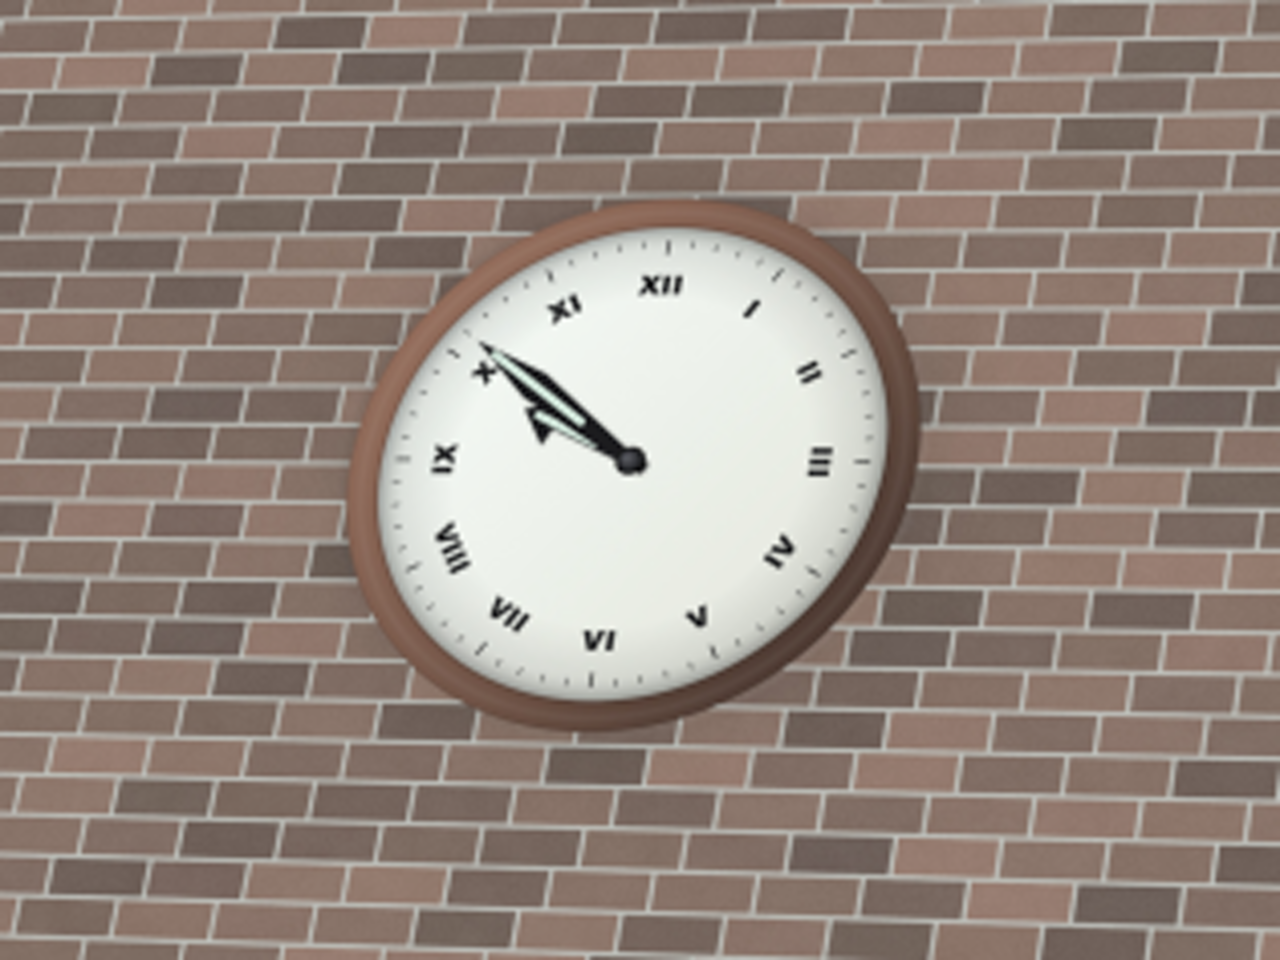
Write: 9,51
